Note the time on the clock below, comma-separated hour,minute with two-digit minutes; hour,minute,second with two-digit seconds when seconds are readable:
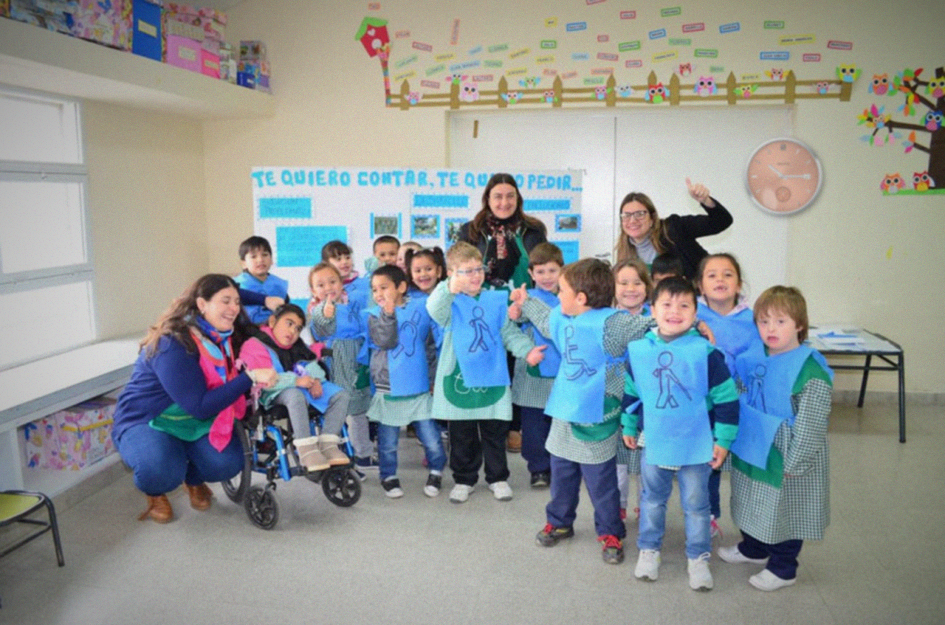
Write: 10,15
